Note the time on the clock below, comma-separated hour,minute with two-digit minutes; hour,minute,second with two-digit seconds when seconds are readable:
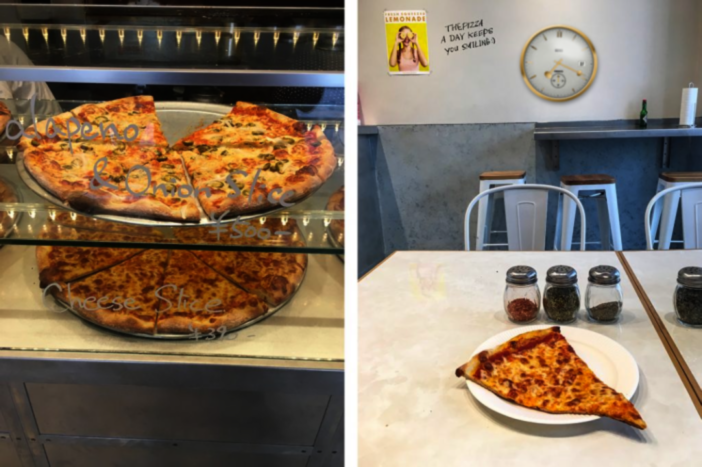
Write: 7,19
